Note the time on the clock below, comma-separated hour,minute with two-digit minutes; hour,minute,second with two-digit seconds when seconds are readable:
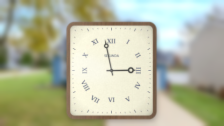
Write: 2,58
